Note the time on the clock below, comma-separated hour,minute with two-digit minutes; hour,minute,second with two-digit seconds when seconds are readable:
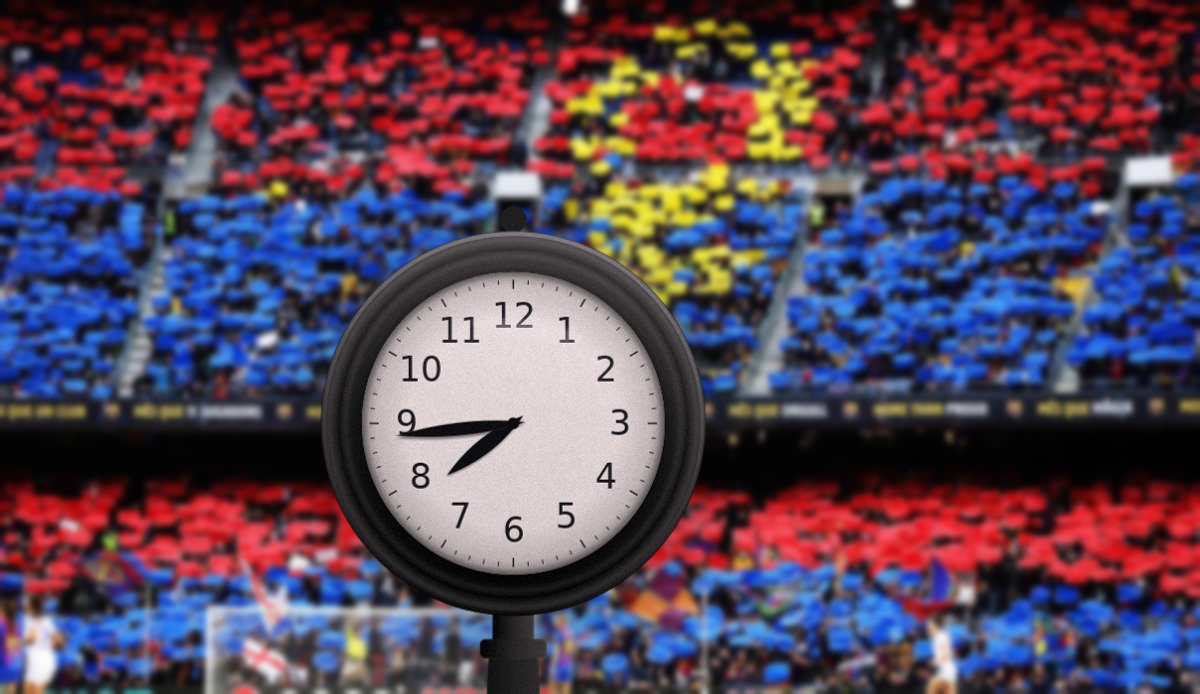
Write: 7,44
